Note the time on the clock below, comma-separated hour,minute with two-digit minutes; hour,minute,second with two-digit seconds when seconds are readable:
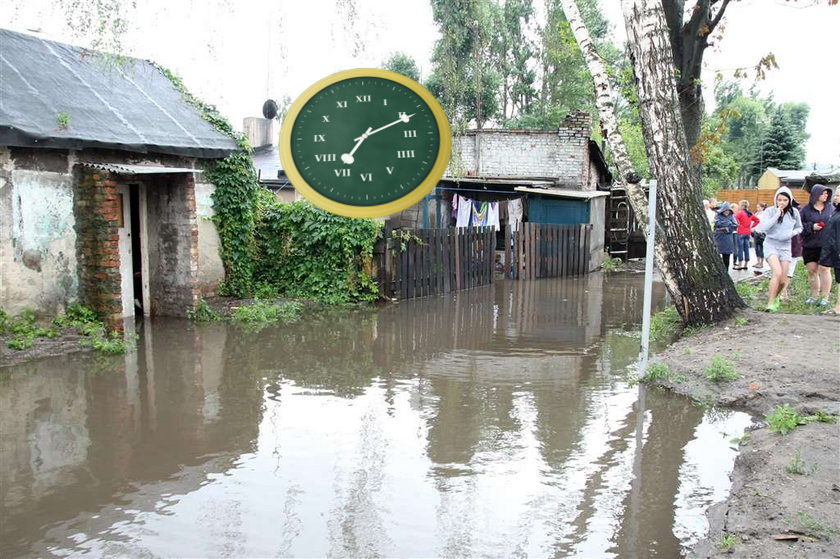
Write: 7,11
